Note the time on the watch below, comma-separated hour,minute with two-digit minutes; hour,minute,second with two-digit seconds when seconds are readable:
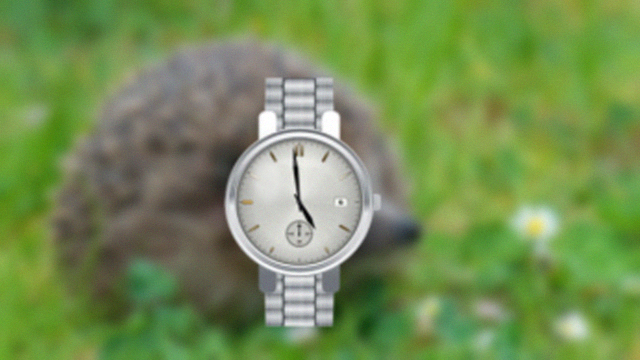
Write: 4,59
